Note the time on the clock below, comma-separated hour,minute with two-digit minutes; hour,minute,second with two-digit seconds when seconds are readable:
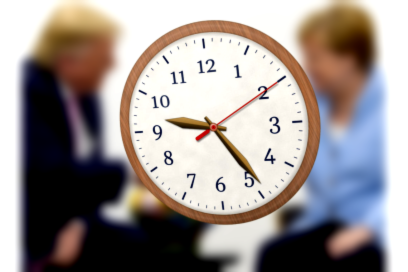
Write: 9,24,10
